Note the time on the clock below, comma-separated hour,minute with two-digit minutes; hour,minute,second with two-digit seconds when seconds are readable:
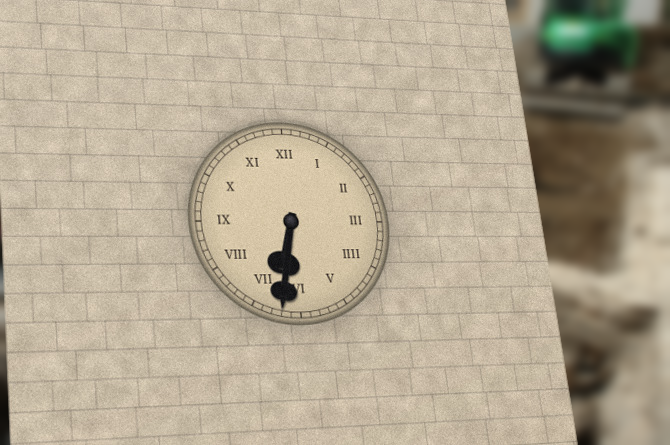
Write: 6,32
